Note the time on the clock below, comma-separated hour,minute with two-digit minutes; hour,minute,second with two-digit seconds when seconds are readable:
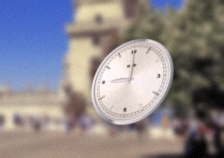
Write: 9,00
